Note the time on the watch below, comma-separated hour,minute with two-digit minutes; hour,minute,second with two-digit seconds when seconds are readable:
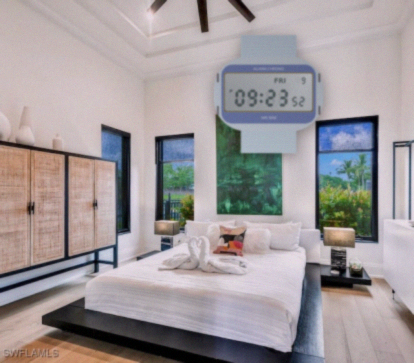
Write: 9,23,52
